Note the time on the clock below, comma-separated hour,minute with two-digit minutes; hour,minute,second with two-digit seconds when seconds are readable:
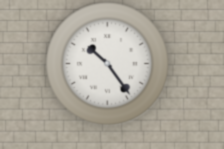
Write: 10,24
